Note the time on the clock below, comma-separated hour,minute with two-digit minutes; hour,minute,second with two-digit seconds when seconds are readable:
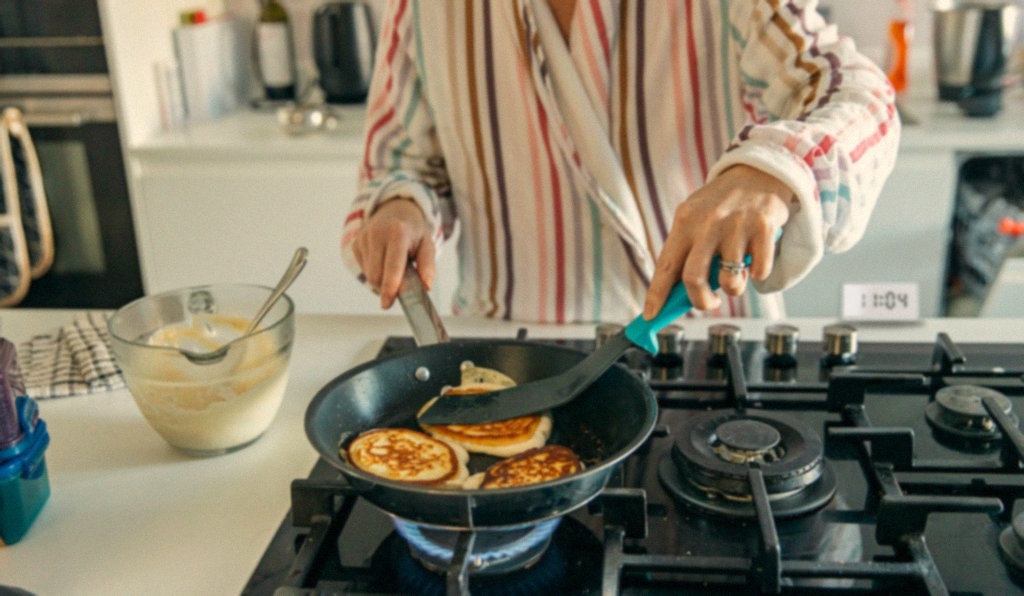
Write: 11,04
